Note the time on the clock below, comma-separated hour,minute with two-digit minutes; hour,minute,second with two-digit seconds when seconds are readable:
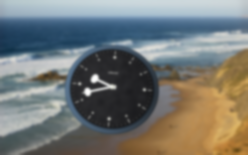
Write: 9,42
